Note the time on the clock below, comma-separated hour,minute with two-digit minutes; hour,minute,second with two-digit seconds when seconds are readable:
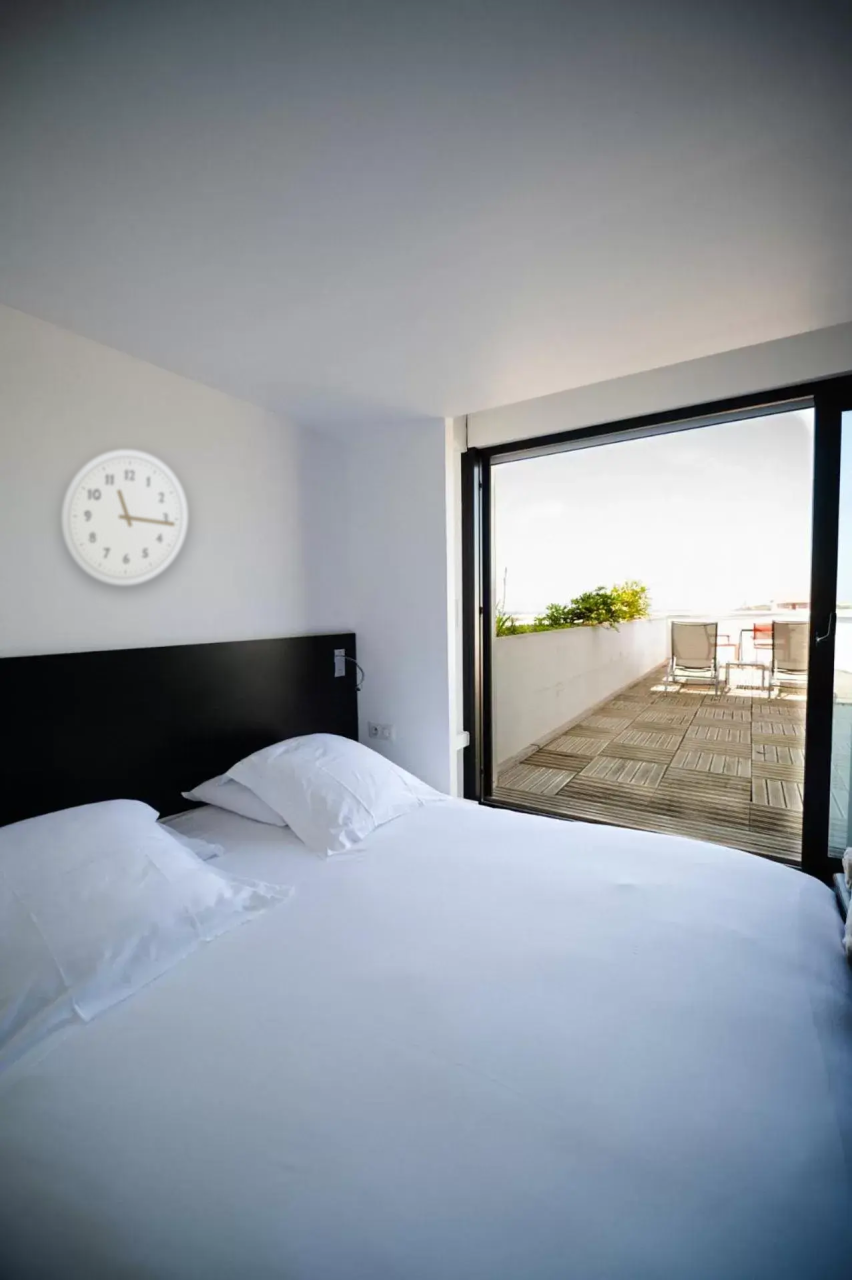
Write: 11,16
